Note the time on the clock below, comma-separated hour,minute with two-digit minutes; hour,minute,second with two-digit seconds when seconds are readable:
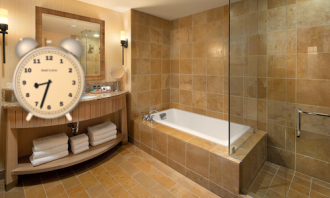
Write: 8,33
